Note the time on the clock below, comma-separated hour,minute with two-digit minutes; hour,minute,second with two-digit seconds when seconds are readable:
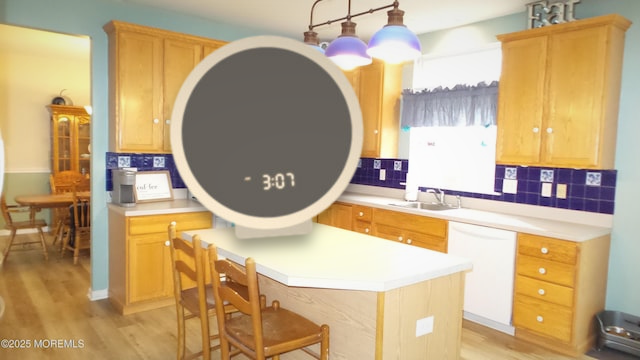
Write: 3,07
